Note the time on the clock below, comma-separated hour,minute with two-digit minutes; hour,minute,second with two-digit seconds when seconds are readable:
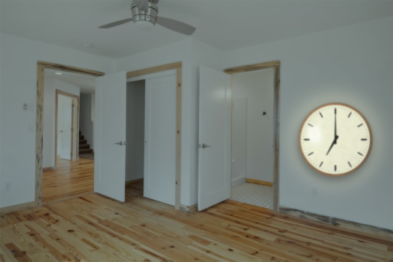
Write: 7,00
